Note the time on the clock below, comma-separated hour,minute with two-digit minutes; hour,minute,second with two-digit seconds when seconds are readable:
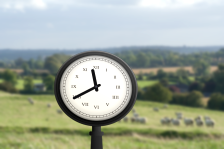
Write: 11,40
